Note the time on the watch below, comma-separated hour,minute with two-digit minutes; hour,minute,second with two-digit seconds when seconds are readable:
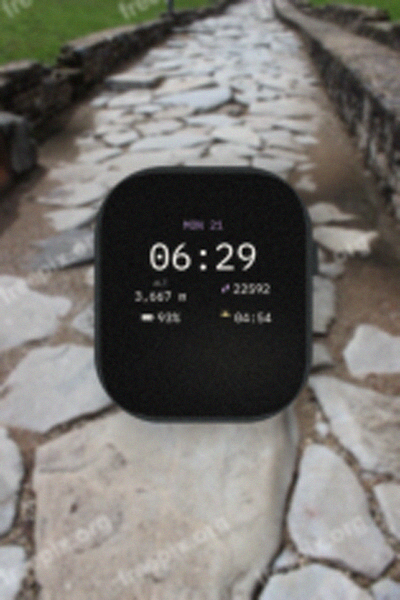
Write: 6,29
